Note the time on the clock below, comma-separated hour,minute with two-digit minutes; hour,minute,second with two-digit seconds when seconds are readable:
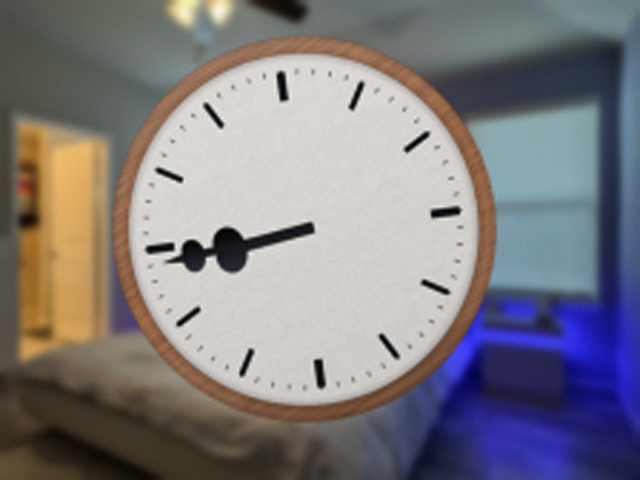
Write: 8,44
